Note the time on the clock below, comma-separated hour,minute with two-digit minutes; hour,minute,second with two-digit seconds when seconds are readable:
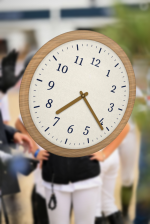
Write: 7,21
